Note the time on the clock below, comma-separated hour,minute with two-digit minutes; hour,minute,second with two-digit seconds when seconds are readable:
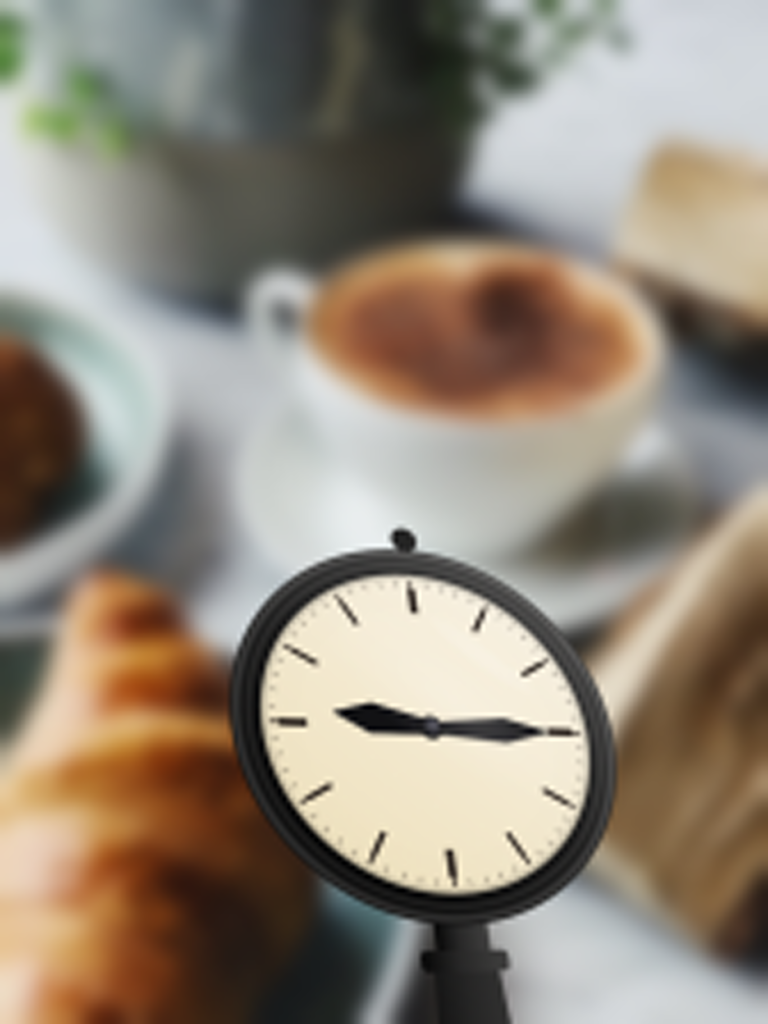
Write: 9,15
